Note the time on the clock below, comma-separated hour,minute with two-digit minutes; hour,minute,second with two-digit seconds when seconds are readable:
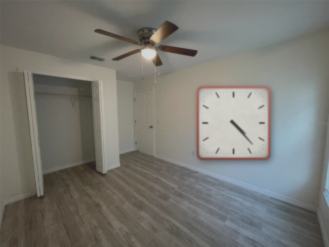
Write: 4,23
